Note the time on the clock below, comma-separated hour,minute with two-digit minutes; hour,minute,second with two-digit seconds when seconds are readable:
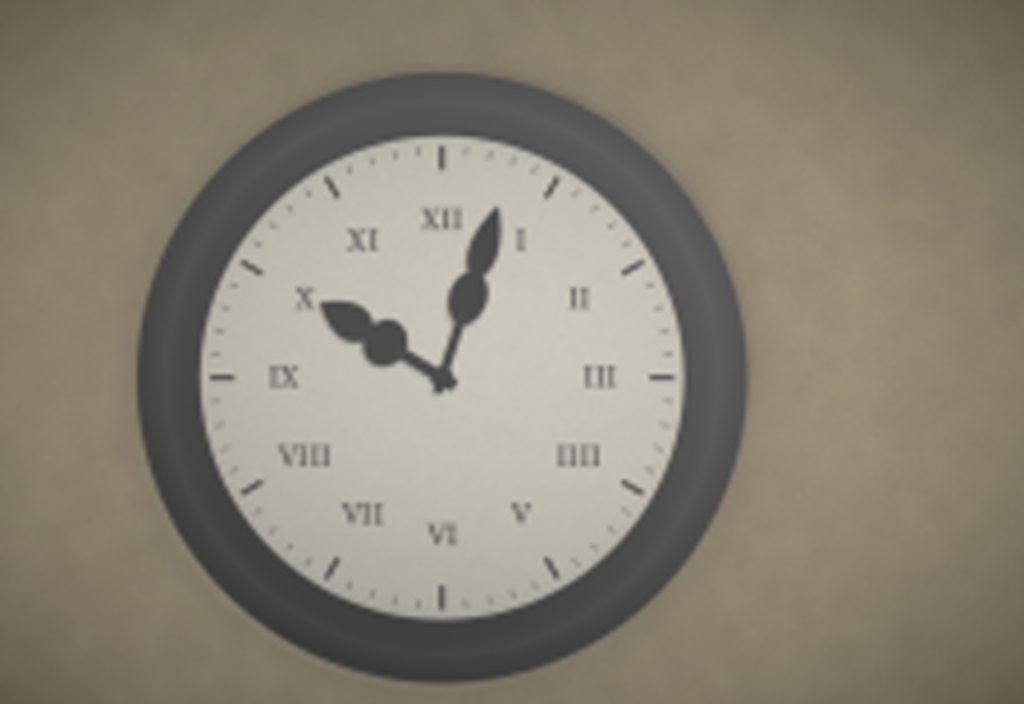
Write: 10,03
